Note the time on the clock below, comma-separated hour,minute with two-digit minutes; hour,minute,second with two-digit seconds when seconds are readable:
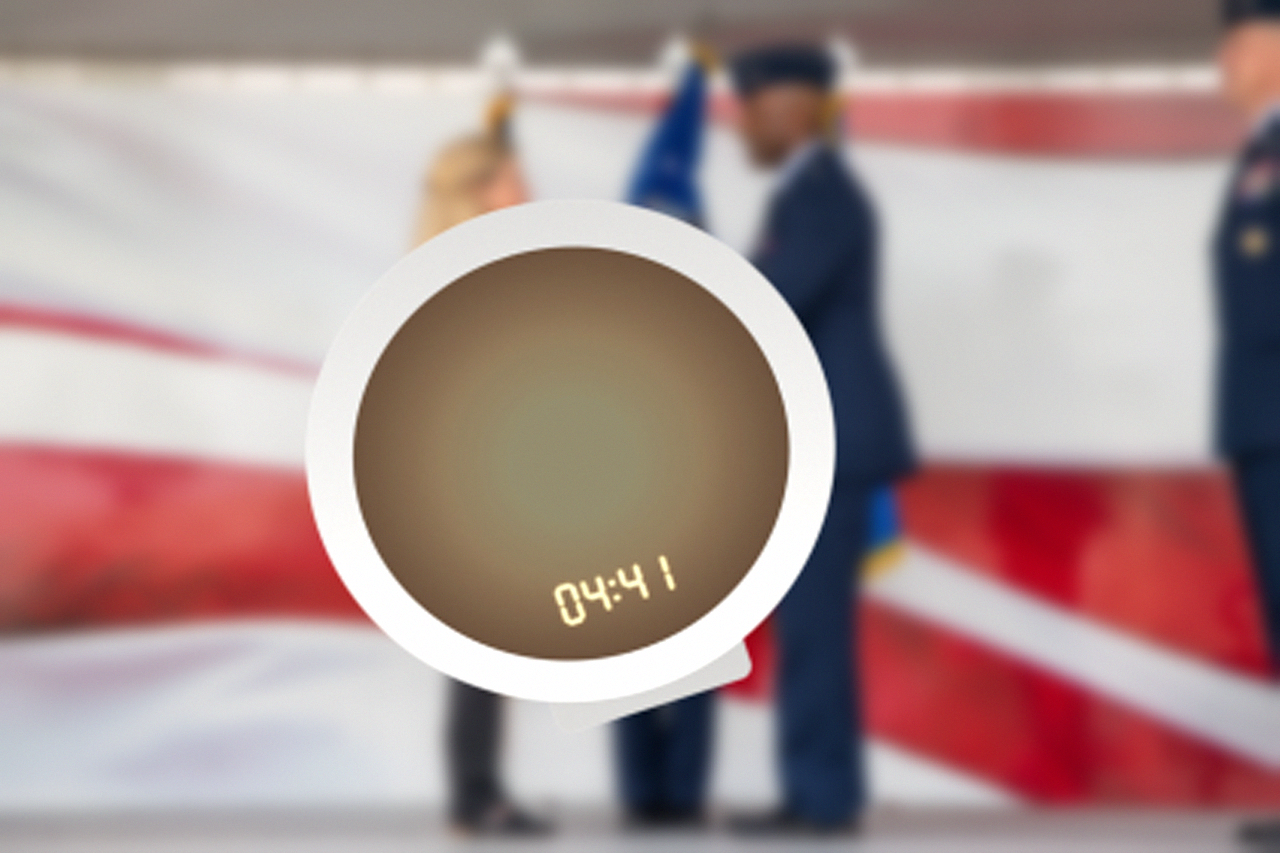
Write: 4,41
